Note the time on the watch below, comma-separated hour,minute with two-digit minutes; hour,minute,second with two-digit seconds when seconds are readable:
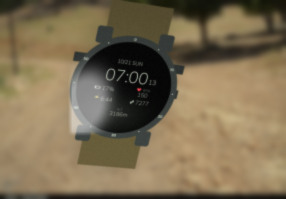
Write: 7,00
